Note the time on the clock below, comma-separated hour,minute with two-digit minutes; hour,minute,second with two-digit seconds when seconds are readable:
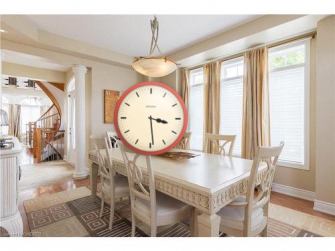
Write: 3,29
